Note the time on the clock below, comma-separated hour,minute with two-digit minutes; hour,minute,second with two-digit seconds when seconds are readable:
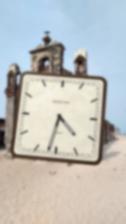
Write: 4,32
